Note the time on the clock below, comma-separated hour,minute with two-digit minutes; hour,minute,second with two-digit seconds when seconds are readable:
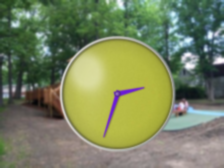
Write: 2,33
